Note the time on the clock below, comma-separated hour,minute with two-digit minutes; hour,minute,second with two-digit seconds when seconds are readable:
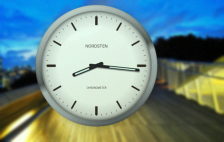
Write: 8,16
